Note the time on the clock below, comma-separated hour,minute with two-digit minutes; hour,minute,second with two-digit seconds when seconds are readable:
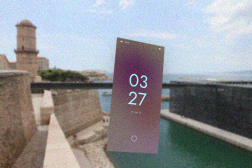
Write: 3,27
